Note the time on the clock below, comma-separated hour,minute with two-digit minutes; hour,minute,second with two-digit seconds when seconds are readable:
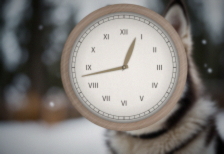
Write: 12,43
